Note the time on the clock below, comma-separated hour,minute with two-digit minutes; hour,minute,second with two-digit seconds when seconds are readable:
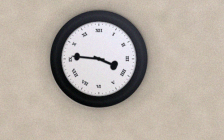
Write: 3,46
